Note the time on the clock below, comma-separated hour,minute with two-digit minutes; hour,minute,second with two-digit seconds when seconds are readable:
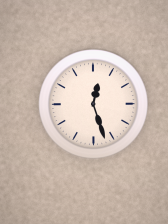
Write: 12,27
